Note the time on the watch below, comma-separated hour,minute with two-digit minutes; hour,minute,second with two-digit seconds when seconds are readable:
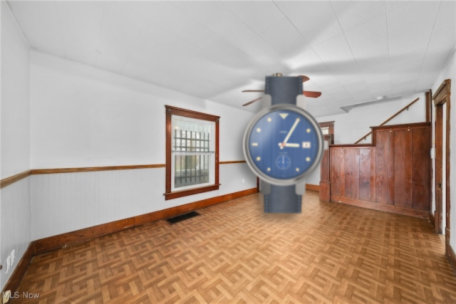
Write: 3,05
